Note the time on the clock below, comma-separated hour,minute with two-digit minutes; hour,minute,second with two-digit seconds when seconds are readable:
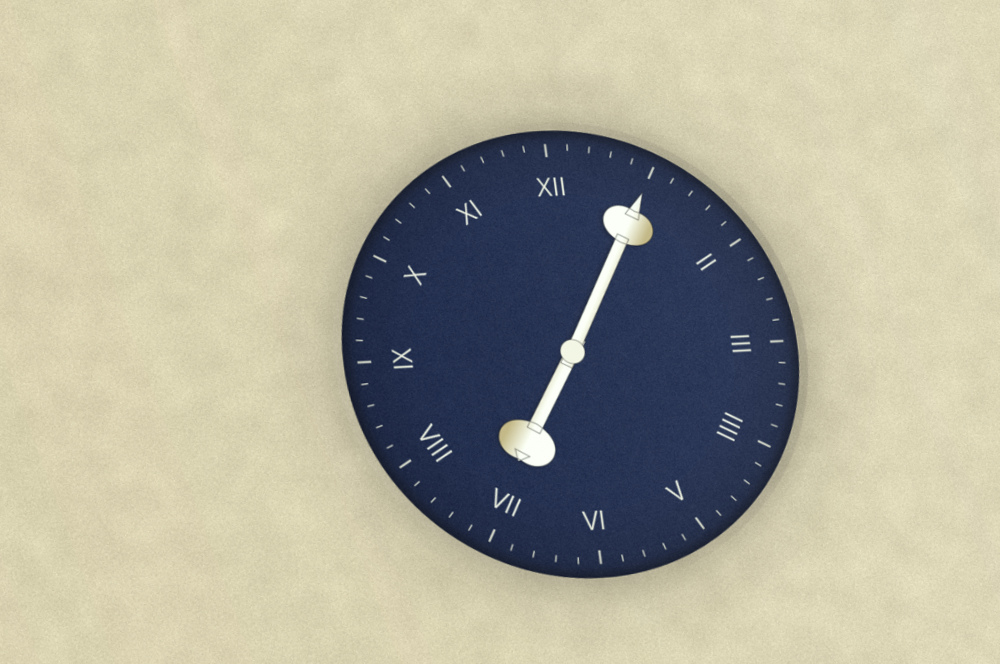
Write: 7,05
